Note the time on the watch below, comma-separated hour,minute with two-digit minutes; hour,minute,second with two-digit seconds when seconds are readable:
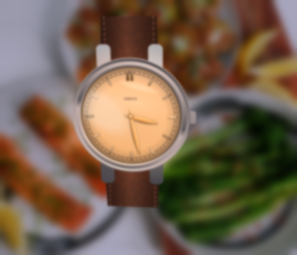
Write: 3,28
